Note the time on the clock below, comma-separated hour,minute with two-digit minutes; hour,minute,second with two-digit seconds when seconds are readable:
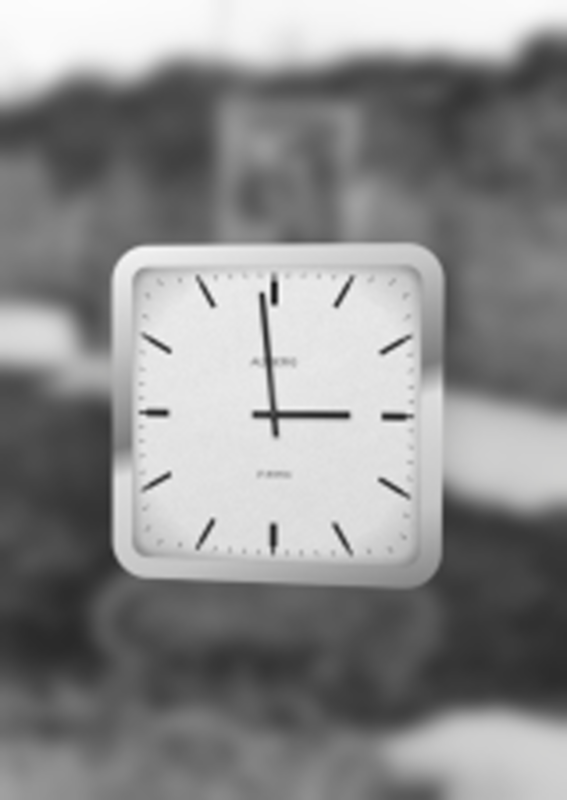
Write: 2,59
